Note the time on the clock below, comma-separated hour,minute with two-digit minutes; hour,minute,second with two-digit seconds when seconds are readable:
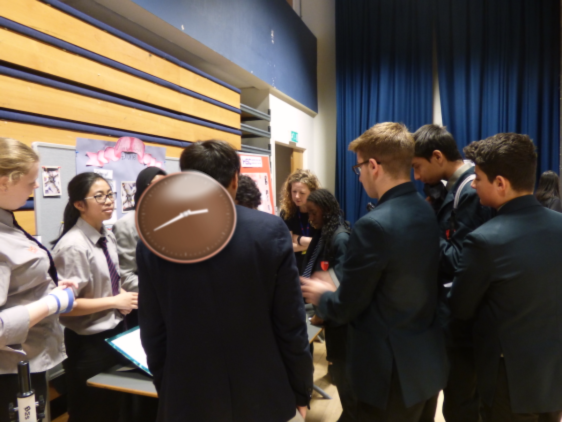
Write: 2,40
